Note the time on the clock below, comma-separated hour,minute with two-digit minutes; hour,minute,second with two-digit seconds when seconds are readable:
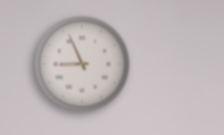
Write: 8,56
